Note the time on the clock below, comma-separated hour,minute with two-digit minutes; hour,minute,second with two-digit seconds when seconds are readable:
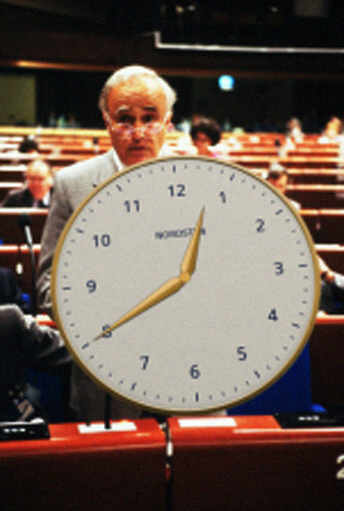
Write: 12,40
